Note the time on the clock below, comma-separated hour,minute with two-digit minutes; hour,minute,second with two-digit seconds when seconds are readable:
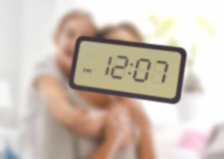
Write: 12,07
